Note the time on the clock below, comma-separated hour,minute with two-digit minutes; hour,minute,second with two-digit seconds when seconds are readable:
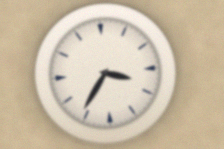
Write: 3,36
